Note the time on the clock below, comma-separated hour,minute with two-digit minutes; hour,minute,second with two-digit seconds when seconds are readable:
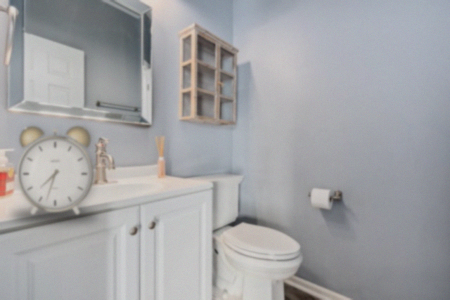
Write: 7,33
